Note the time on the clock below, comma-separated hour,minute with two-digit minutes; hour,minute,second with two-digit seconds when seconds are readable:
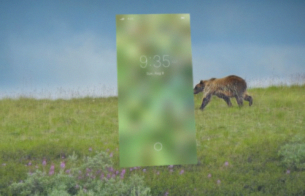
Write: 9,35
